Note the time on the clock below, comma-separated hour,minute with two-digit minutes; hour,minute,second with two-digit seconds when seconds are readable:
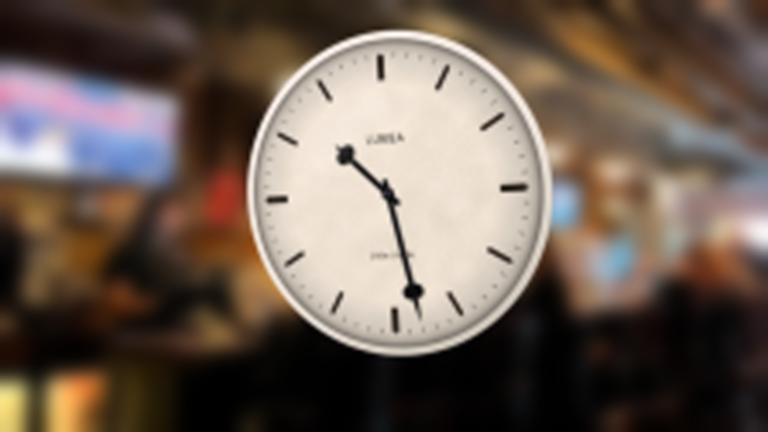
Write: 10,28
